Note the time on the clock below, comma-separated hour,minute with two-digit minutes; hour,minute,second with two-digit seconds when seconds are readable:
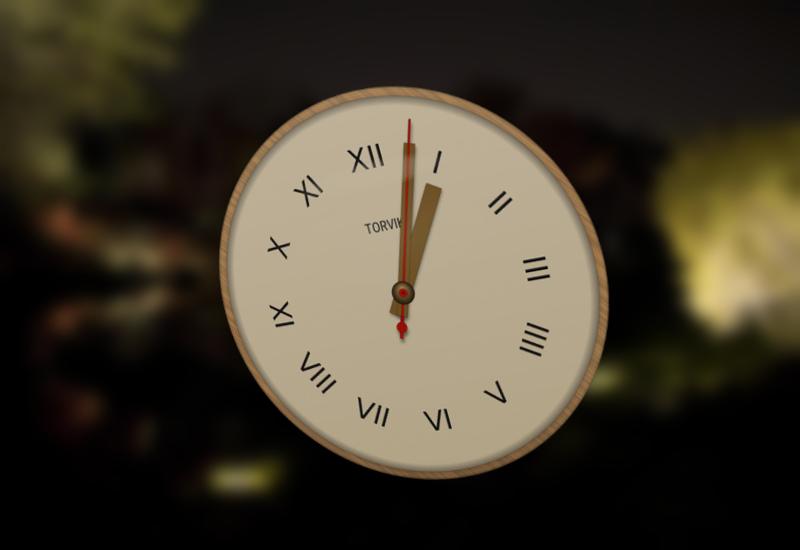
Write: 1,03,03
